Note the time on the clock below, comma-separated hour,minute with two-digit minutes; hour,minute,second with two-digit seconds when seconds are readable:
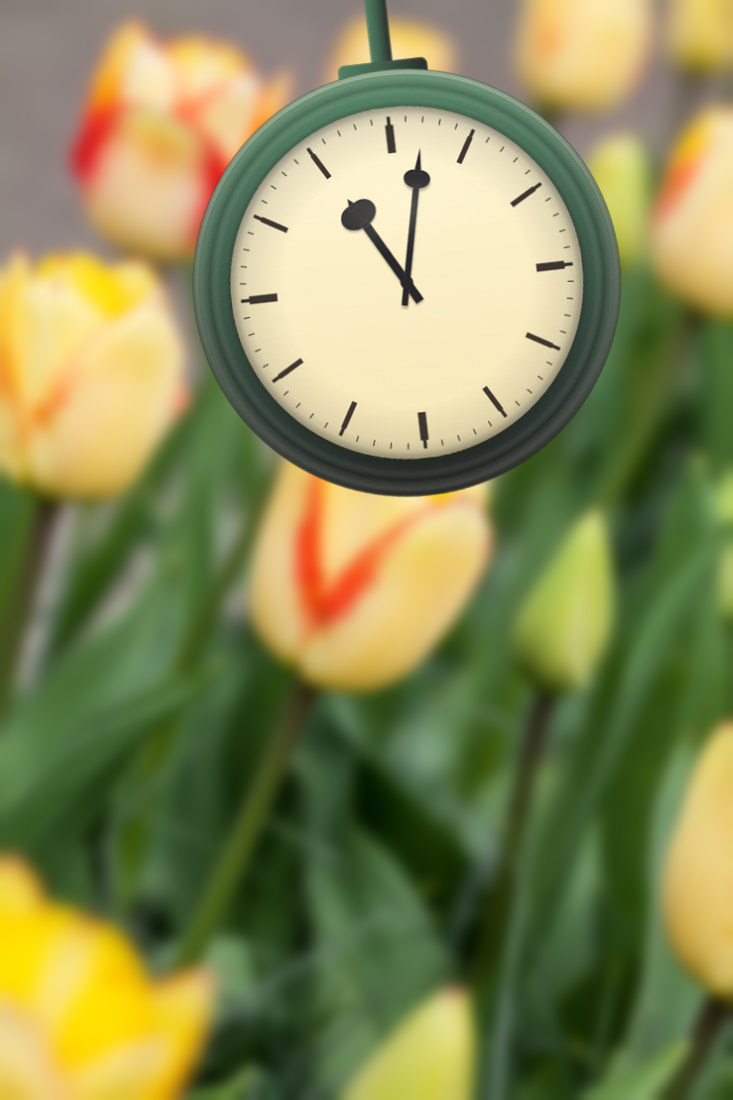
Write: 11,02
